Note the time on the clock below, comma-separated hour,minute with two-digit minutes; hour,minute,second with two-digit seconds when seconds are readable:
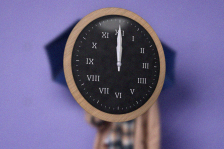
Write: 12,00
